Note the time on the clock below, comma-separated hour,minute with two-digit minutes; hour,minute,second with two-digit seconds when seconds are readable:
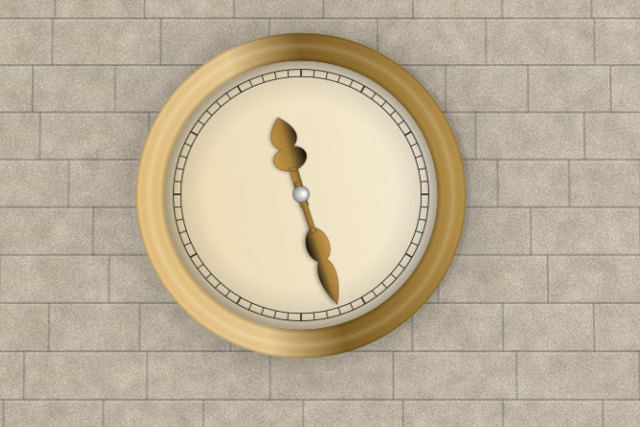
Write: 11,27
